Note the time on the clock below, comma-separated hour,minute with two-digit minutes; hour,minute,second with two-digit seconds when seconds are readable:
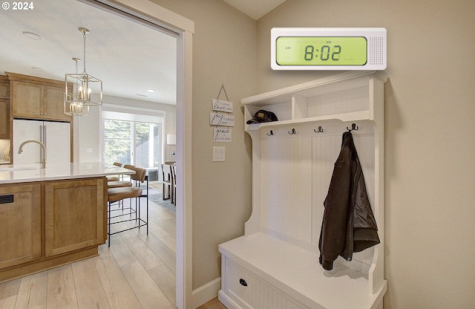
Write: 8,02
